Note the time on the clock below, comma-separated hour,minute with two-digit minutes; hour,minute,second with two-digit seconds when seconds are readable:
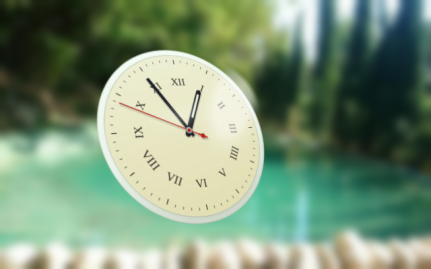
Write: 12,54,49
